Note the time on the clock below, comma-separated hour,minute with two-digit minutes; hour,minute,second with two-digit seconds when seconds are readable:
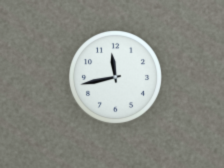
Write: 11,43
